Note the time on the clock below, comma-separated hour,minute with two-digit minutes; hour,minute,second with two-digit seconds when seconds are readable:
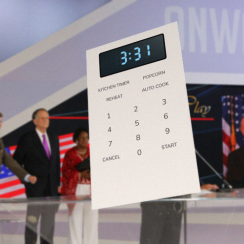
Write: 3,31
